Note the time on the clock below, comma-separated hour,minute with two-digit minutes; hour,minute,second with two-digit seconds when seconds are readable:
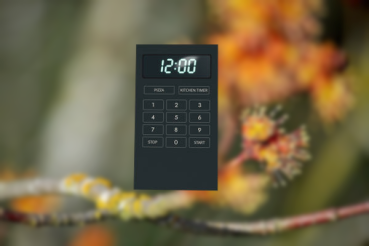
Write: 12,00
